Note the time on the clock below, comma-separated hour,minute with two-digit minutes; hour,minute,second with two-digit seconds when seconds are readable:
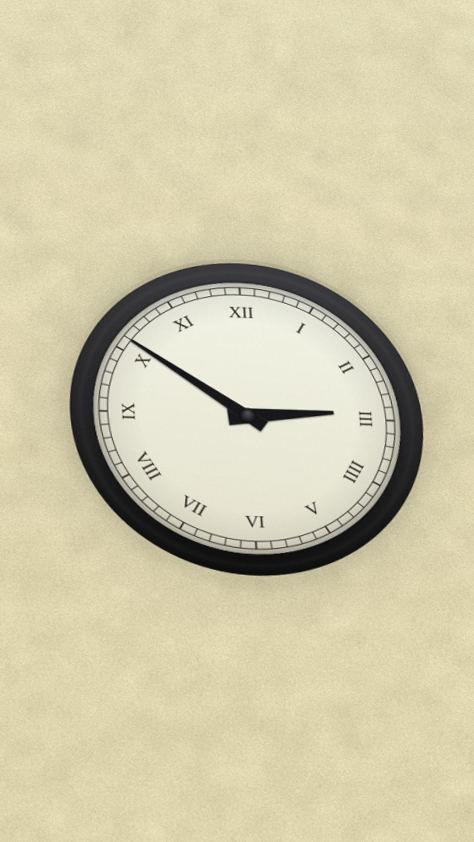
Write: 2,51
